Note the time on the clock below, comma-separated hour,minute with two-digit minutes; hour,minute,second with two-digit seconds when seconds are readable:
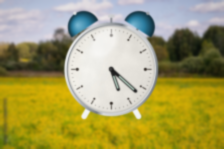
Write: 5,22
